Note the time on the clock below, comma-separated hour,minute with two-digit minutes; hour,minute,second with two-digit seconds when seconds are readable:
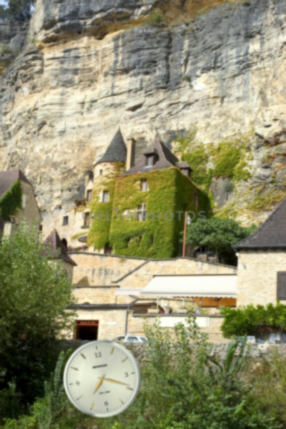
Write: 7,19
